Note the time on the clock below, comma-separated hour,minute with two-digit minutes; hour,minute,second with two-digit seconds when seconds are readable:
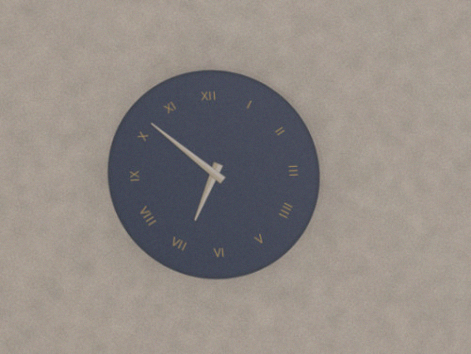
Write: 6,52
